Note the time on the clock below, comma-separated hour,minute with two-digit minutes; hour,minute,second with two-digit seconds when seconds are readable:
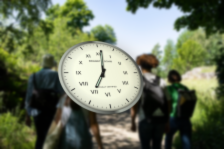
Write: 7,01
